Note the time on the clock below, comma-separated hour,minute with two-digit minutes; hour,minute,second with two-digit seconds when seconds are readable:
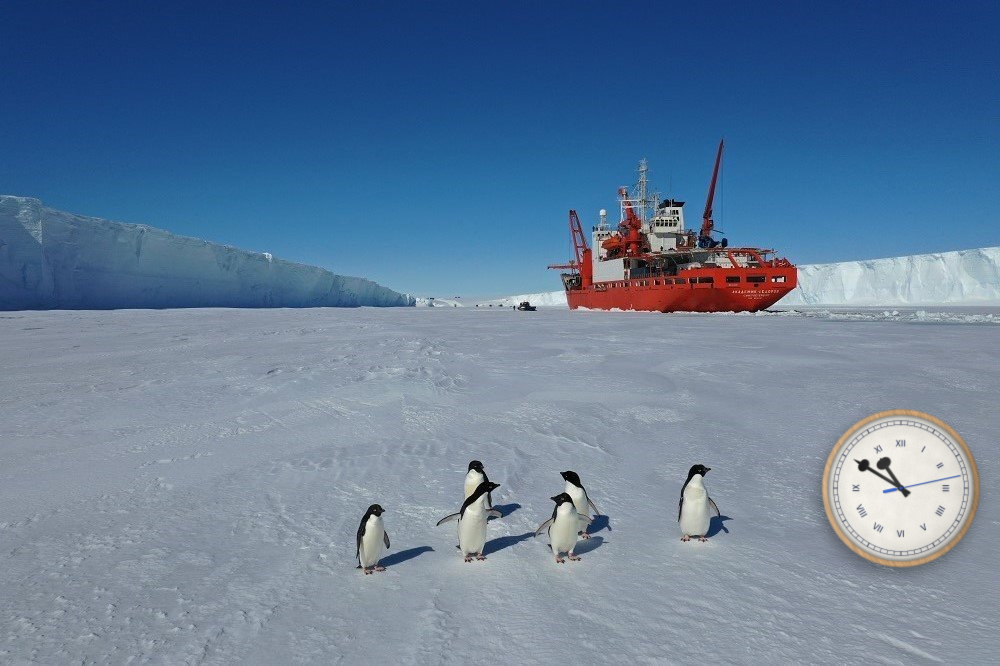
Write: 10,50,13
